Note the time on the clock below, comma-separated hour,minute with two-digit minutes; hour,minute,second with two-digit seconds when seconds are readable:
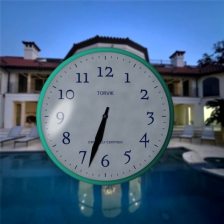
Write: 6,33
